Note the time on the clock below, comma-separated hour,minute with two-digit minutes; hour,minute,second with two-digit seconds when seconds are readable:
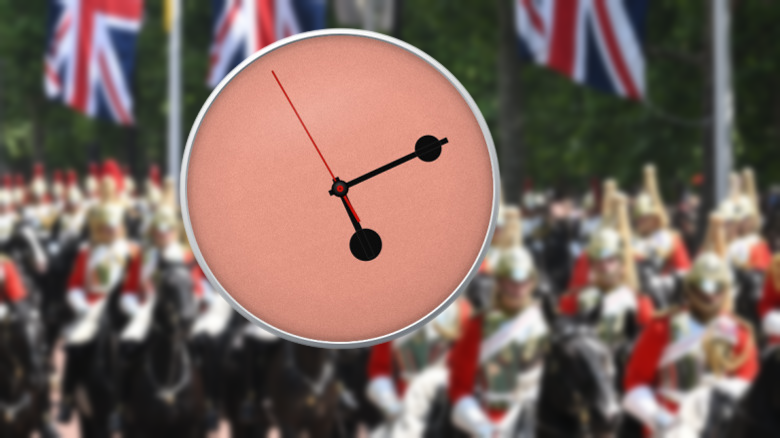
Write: 5,10,55
